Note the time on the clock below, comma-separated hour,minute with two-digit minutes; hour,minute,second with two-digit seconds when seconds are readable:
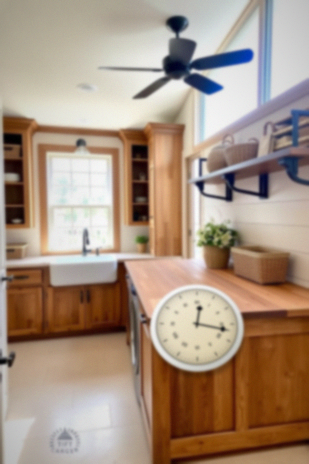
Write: 12,17
